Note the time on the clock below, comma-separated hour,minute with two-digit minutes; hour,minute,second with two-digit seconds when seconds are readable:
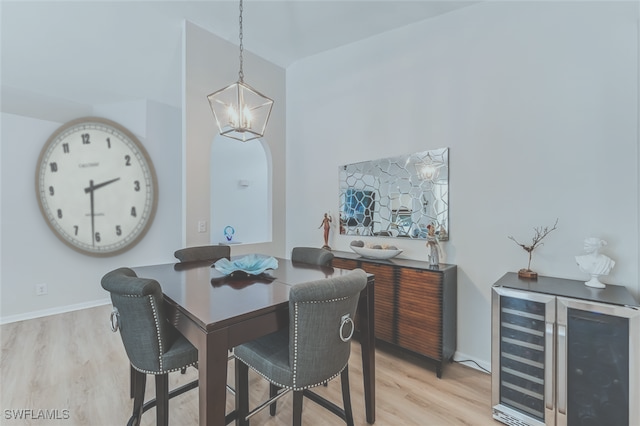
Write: 2,31
